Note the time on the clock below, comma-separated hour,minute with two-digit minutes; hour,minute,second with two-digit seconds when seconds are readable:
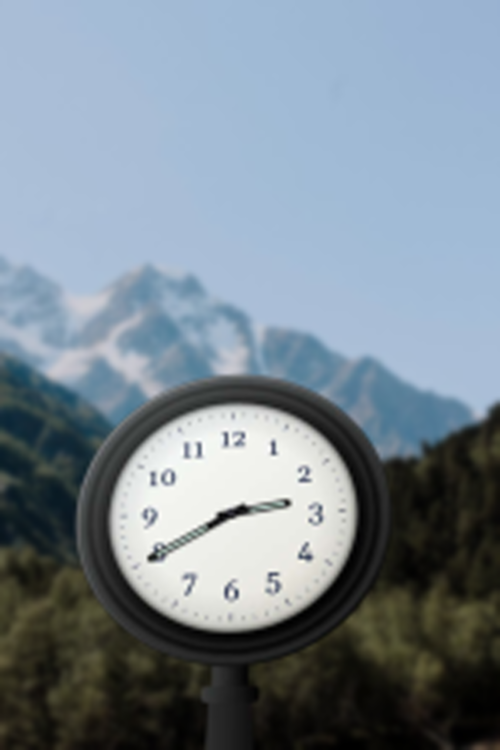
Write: 2,40
